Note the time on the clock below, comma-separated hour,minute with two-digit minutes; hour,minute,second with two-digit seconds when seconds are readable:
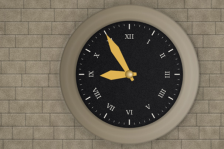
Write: 8,55
